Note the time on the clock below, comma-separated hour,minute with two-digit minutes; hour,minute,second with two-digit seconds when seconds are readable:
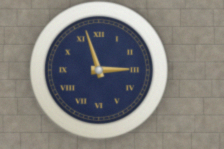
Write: 2,57
